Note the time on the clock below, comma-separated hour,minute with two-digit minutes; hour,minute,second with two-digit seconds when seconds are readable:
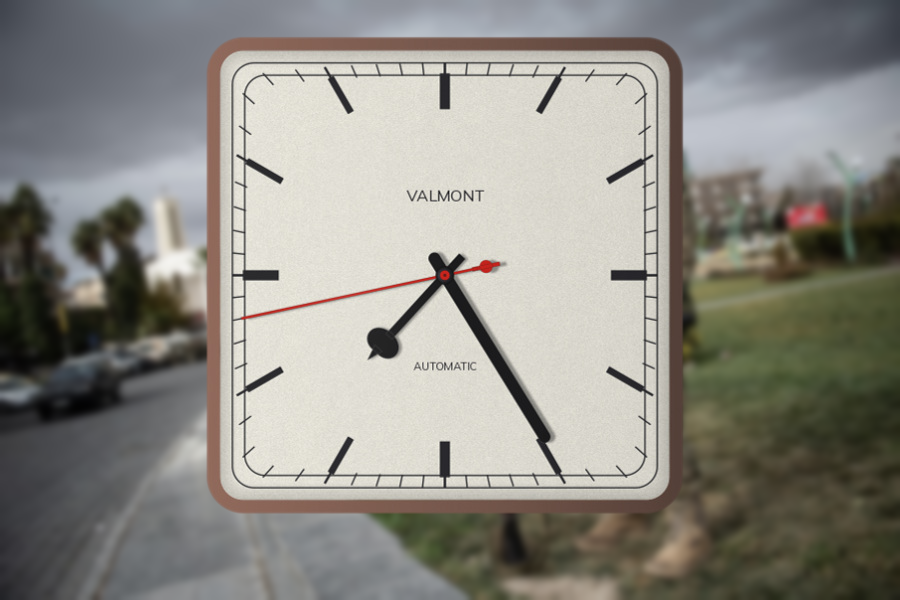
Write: 7,24,43
